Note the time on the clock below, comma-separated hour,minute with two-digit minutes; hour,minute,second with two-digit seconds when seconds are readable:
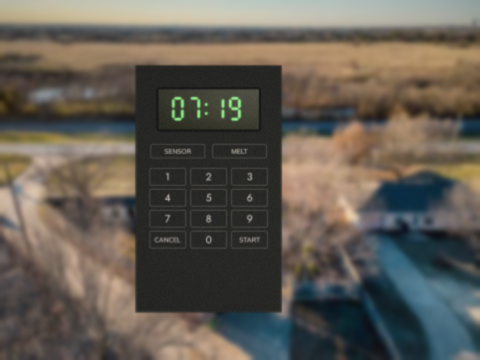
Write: 7,19
